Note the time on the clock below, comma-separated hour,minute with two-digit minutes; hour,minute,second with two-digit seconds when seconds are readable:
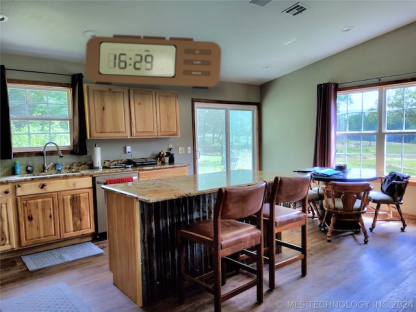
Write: 16,29
